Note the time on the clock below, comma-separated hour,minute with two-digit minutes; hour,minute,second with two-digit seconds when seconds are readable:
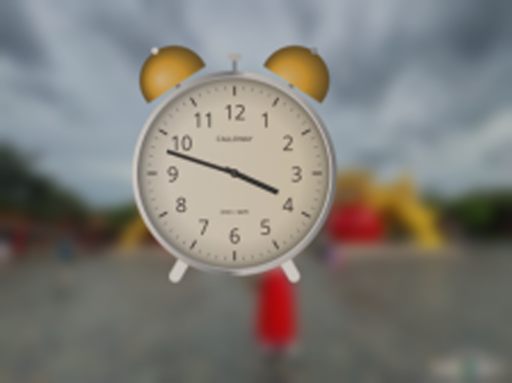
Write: 3,48
